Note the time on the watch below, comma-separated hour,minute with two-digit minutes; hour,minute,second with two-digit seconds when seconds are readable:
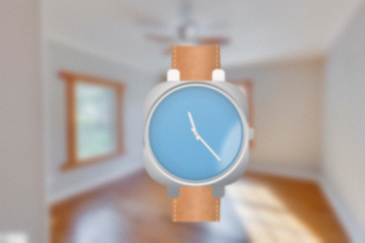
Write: 11,23
